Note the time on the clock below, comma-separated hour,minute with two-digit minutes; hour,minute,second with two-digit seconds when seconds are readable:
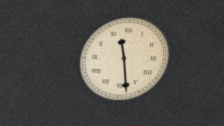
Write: 11,28
